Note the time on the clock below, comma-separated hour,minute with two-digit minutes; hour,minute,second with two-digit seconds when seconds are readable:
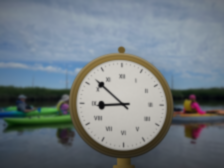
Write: 8,52
